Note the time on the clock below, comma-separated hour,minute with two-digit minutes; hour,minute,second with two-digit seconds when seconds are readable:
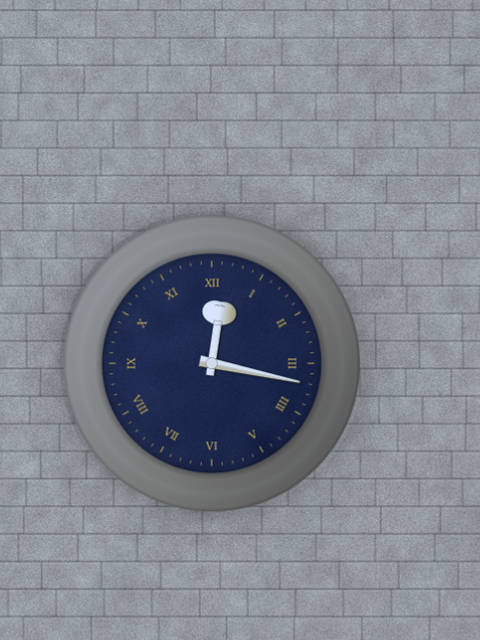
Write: 12,17
